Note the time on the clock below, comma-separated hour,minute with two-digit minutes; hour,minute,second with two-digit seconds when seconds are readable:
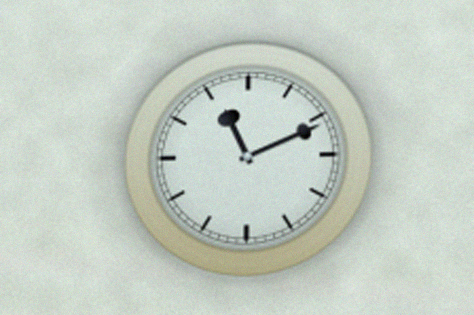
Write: 11,11
